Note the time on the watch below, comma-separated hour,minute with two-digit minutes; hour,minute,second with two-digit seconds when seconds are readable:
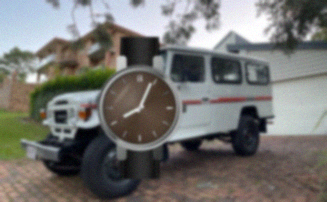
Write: 8,04
